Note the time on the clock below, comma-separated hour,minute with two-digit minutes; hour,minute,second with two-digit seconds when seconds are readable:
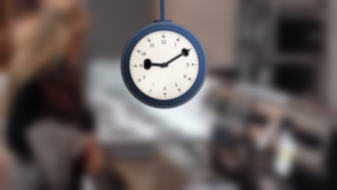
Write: 9,10
